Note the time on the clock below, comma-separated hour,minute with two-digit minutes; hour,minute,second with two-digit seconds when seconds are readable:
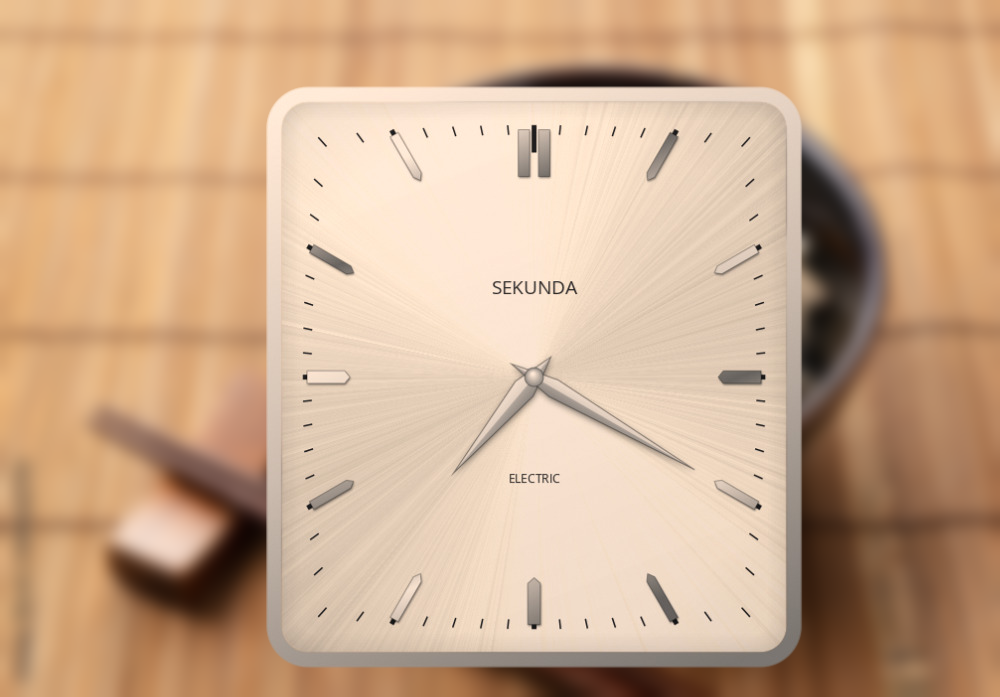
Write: 7,20
